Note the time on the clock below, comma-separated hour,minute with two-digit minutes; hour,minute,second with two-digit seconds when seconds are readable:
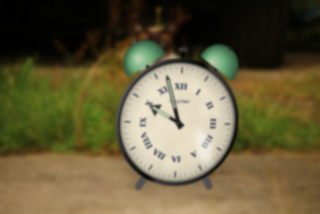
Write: 9,57
